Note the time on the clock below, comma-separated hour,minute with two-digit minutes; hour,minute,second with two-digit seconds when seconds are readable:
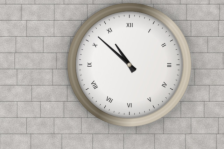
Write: 10,52
